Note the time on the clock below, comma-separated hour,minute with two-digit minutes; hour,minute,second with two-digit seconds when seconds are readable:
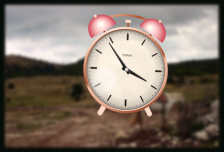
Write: 3,54
